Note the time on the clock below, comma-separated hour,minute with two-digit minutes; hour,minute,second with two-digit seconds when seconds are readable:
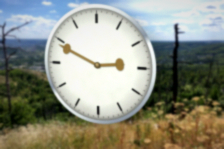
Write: 2,49
